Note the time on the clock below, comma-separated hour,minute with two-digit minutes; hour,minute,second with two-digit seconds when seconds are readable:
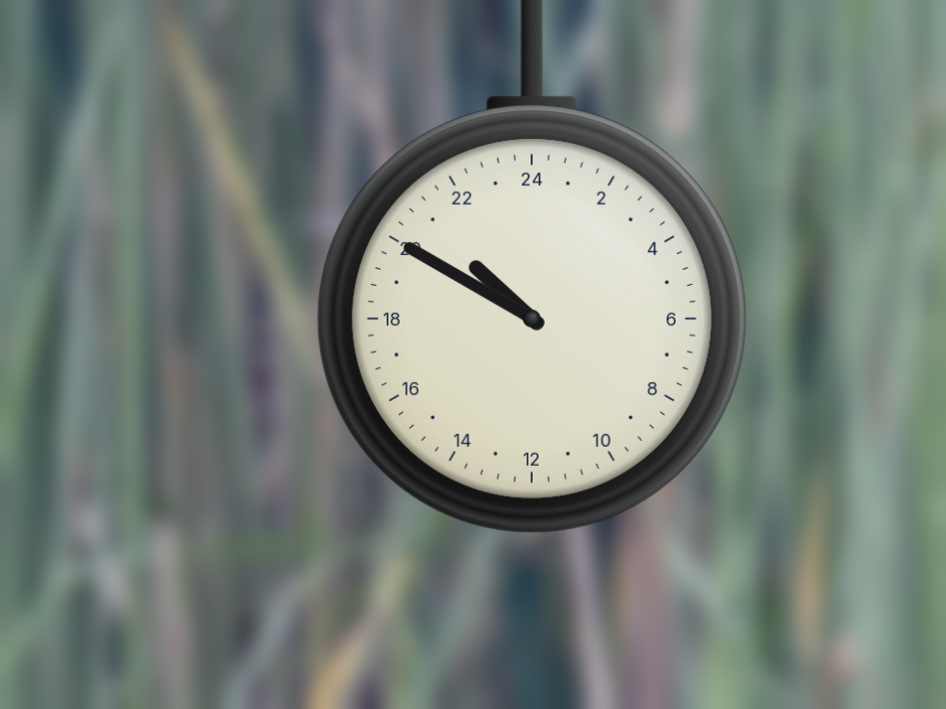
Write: 20,50
